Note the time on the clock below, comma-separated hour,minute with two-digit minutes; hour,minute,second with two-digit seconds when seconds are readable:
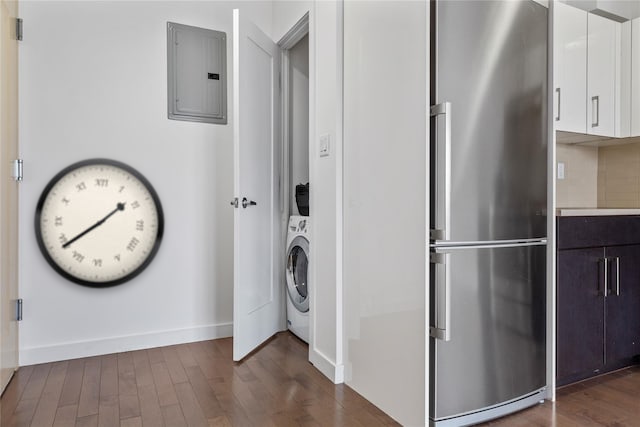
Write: 1,39
